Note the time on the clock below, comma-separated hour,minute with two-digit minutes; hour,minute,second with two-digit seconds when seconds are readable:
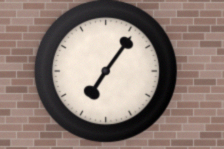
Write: 7,06
